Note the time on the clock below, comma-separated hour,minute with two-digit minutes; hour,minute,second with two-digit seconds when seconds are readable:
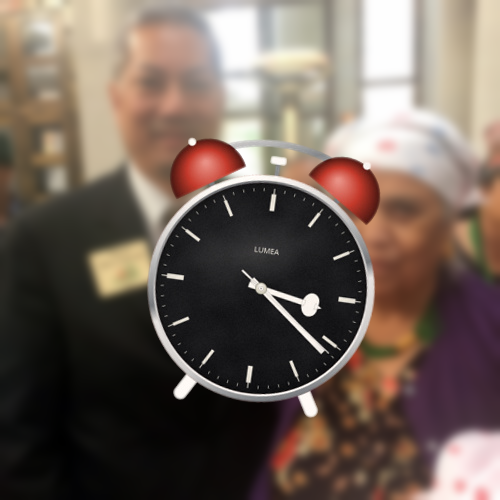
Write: 3,21,21
